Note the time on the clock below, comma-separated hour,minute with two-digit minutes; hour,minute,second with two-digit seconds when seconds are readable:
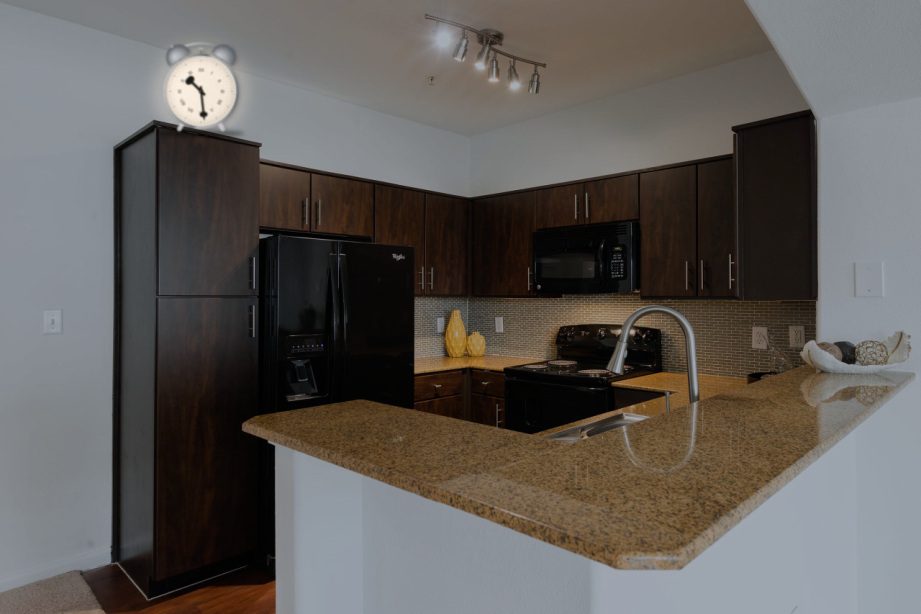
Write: 10,29
